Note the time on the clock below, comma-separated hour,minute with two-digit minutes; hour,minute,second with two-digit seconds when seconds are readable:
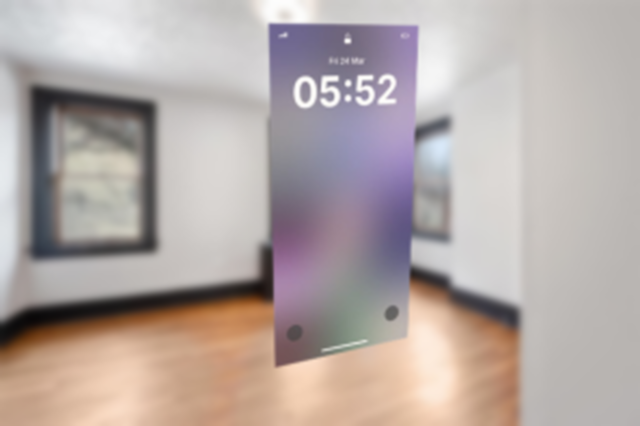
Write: 5,52
